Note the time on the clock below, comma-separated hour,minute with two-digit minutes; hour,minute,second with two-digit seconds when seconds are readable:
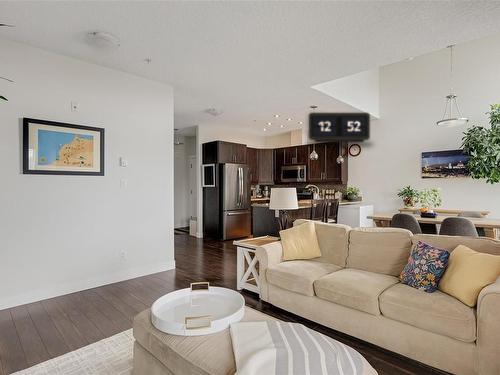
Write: 12,52
